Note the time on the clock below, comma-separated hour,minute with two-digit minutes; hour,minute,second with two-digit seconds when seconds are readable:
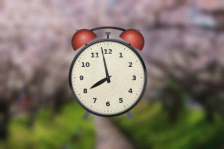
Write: 7,58
